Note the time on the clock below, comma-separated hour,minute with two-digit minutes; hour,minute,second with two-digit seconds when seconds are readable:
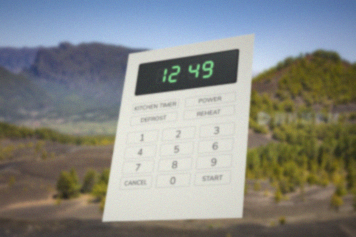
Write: 12,49
